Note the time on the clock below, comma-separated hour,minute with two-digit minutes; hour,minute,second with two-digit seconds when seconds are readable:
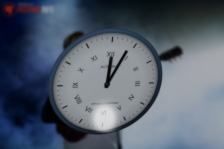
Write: 12,04
